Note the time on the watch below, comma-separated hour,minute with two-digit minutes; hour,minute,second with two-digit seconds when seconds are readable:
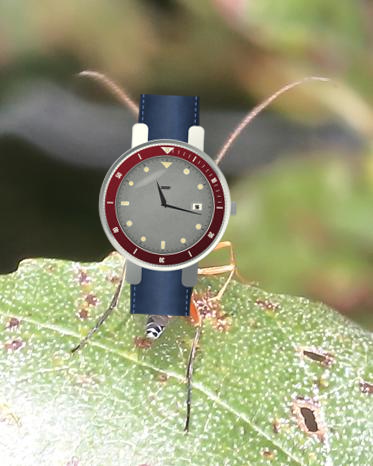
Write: 11,17
